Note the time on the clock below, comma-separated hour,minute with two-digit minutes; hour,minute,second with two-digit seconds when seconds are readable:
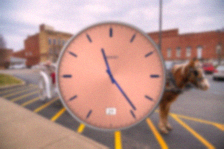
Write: 11,24
